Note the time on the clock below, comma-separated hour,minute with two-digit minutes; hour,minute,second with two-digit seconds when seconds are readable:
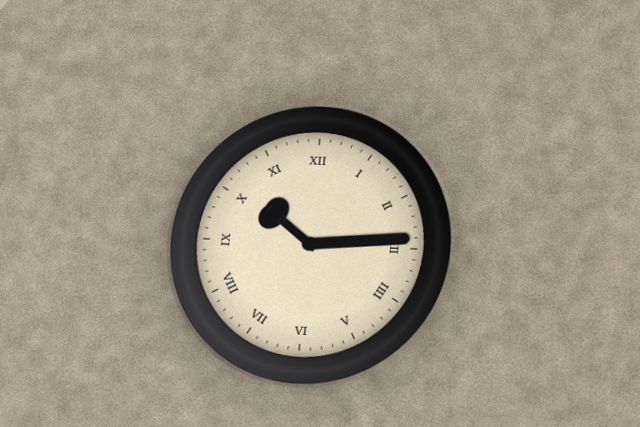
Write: 10,14
